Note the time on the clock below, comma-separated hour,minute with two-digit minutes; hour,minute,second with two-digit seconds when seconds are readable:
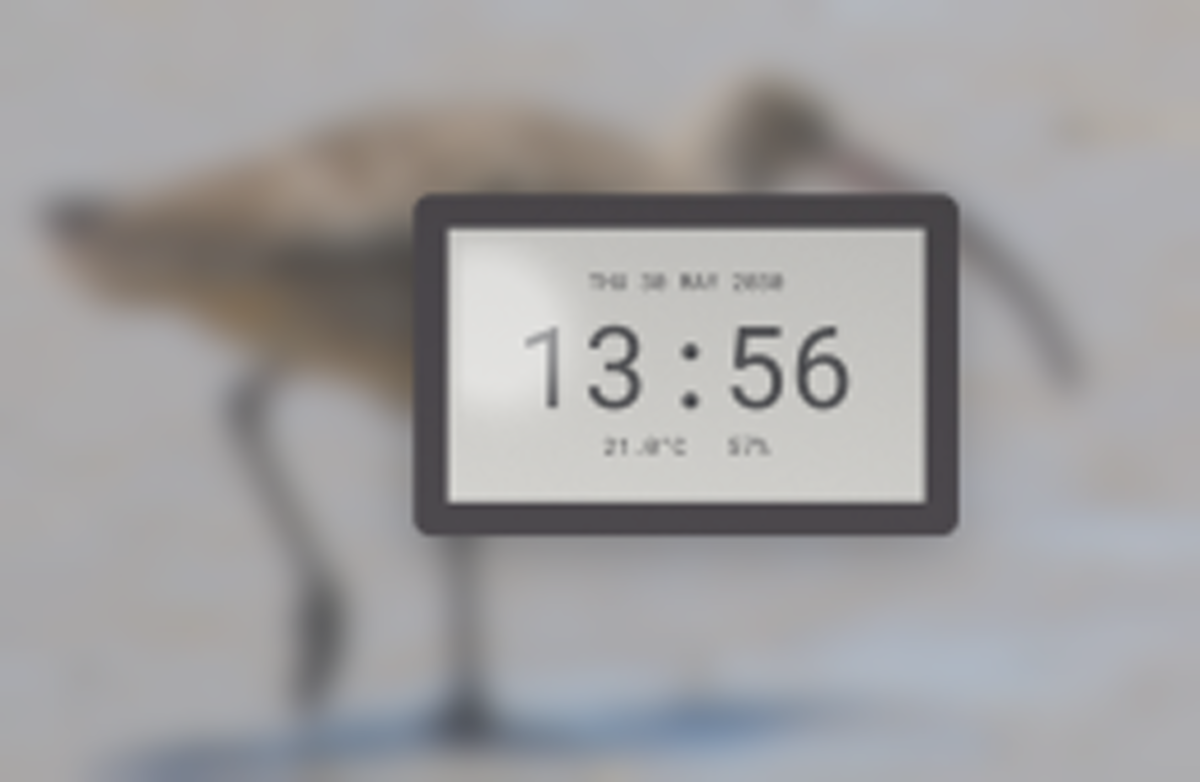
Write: 13,56
